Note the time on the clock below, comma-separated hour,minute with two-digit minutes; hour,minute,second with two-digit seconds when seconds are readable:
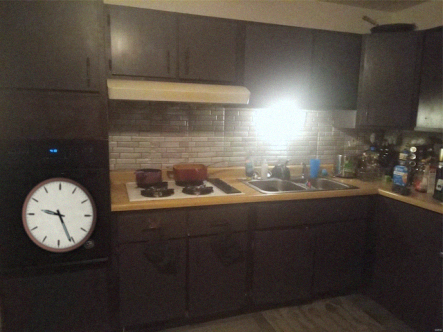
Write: 9,26
